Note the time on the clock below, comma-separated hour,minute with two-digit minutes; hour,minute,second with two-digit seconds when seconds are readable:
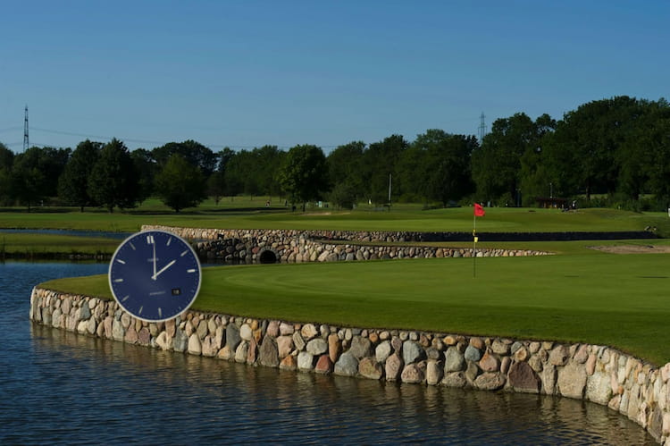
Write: 2,01
